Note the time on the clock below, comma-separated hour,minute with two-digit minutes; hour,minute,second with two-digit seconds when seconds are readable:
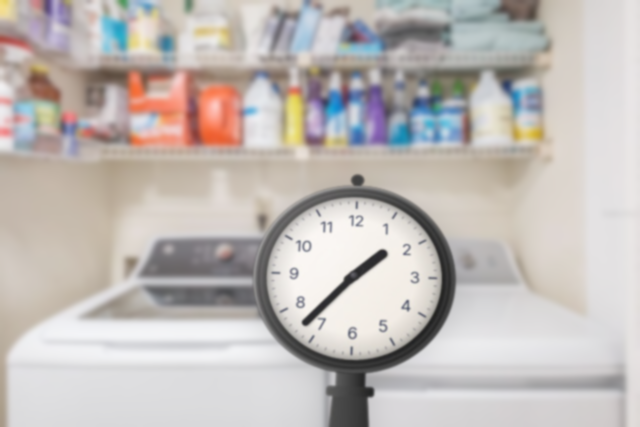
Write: 1,37
